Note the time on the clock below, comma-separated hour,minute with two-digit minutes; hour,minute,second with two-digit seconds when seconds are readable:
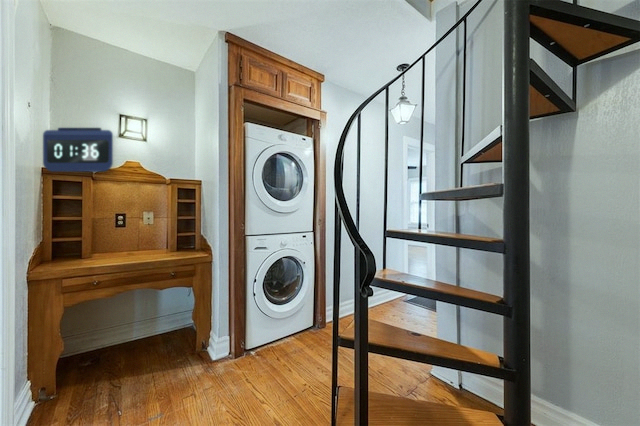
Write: 1,36
